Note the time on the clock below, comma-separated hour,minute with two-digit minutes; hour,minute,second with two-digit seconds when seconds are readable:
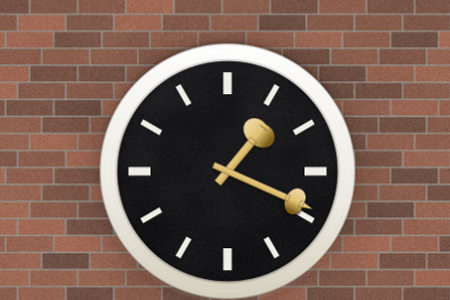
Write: 1,19
